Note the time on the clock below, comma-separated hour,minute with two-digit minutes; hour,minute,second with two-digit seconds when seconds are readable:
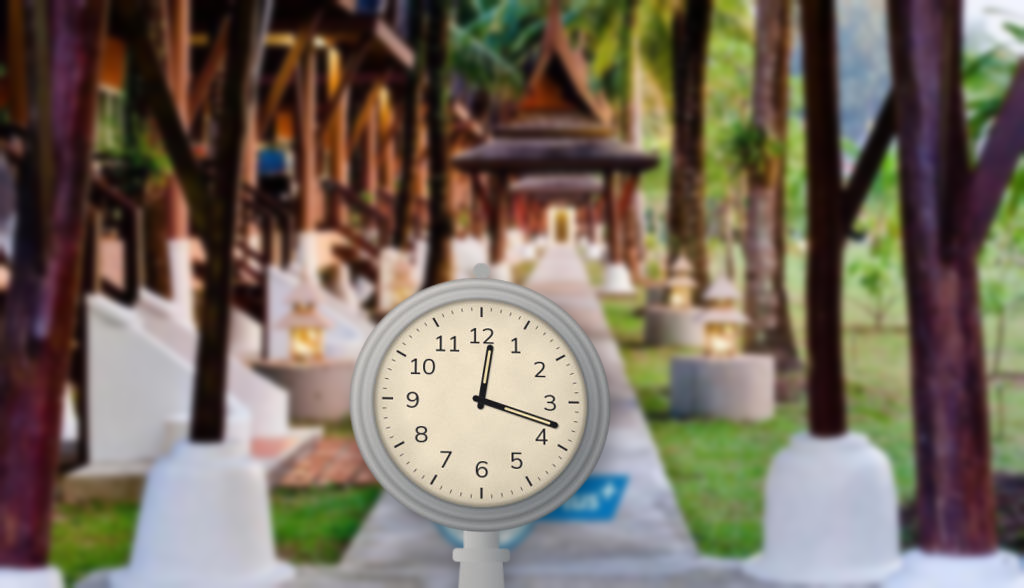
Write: 12,18
